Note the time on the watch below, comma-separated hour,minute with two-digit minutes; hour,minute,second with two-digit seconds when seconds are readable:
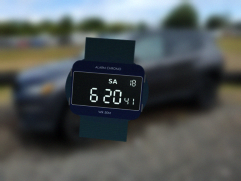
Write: 6,20,41
